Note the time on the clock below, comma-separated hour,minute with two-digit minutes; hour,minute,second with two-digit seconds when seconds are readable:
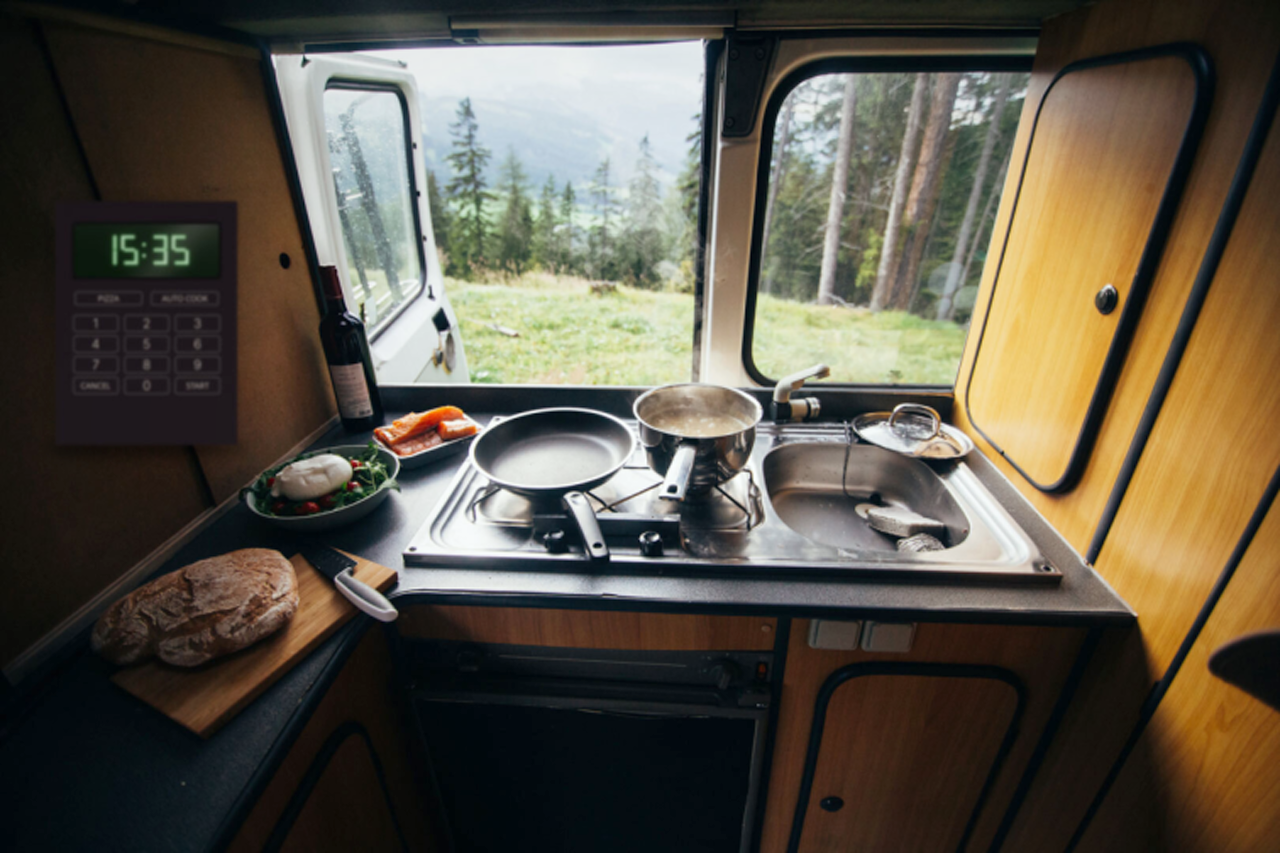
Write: 15,35
